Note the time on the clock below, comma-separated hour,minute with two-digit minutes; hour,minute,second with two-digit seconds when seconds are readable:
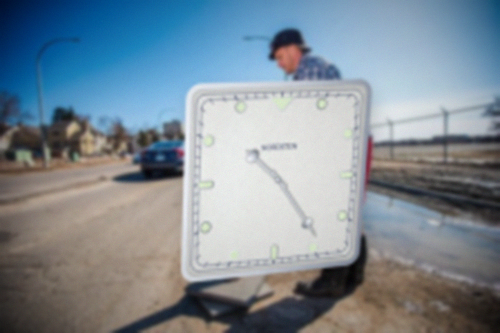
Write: 10,24
